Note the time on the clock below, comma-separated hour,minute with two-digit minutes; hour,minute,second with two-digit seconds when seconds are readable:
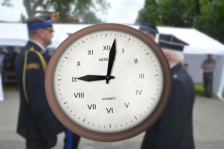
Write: 9,02
